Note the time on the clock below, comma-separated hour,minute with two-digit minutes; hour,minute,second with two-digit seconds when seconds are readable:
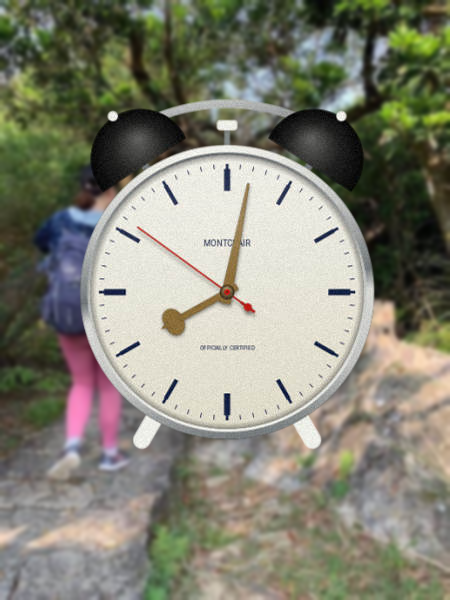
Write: 8,01,51
